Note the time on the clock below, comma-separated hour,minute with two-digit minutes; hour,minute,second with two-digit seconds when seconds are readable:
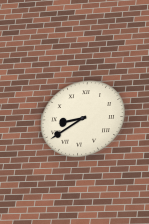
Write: 8,39
